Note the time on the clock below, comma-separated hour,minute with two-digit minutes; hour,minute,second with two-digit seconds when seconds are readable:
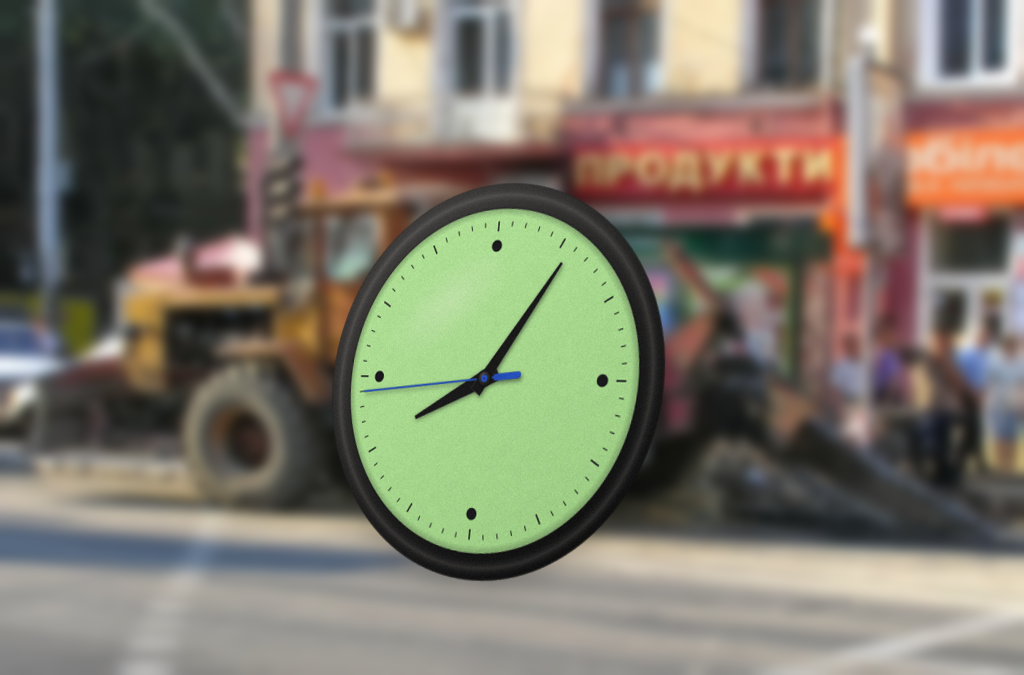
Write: 8,05,44
